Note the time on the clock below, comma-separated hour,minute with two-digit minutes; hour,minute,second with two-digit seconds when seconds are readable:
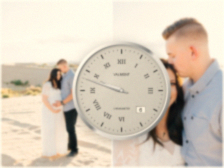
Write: 9,48
